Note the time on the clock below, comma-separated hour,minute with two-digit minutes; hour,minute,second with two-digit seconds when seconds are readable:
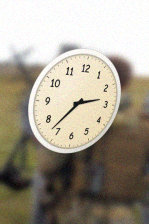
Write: 2,37
